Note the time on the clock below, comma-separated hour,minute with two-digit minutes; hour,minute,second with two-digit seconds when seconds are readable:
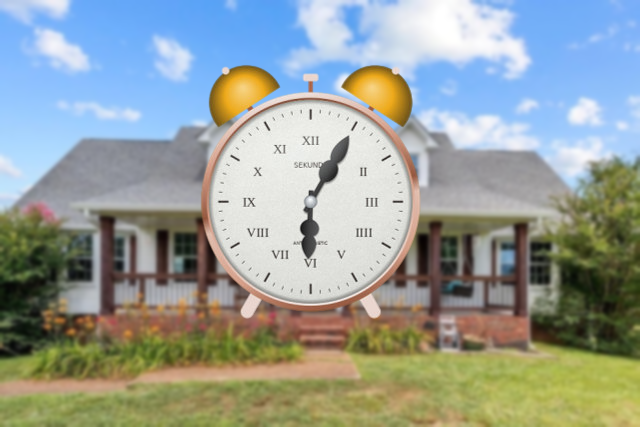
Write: 6,05
